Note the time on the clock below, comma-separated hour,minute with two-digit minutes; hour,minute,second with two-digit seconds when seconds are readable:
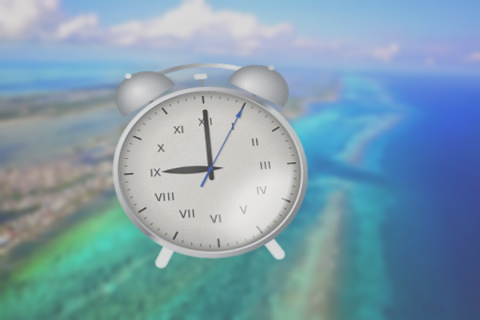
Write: 9,00,05
